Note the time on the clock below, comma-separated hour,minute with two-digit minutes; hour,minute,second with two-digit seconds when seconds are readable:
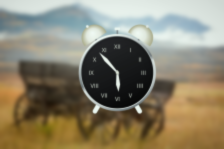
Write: 5,53
